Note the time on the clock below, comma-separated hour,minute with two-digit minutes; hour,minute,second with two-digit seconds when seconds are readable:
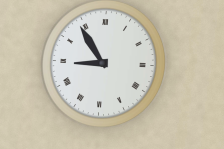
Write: 8,54
